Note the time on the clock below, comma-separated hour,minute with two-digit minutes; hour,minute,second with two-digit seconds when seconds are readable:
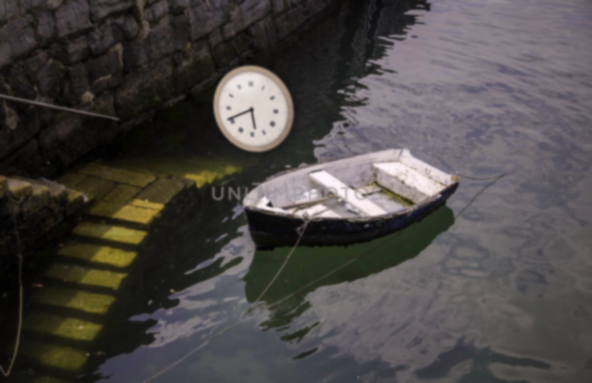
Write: 5,41
